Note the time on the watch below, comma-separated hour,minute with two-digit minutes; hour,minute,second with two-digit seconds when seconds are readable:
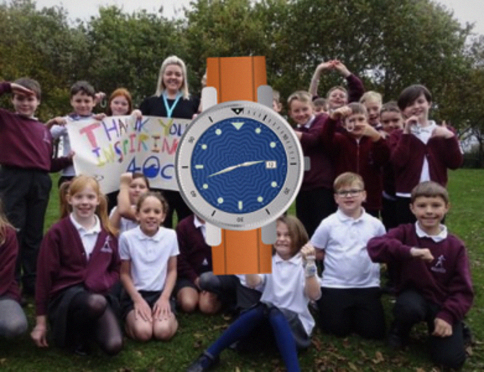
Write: 2,42
